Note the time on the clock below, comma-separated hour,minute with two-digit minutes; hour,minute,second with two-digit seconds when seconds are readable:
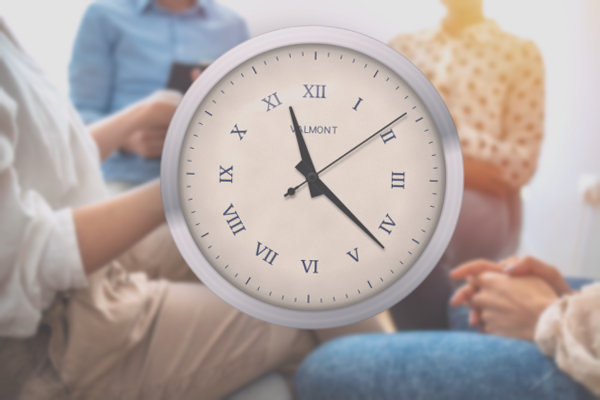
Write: 11,22,09
